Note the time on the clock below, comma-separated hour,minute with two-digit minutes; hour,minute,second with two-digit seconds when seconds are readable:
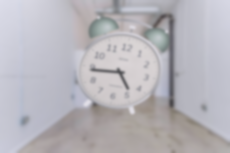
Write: 4,44
